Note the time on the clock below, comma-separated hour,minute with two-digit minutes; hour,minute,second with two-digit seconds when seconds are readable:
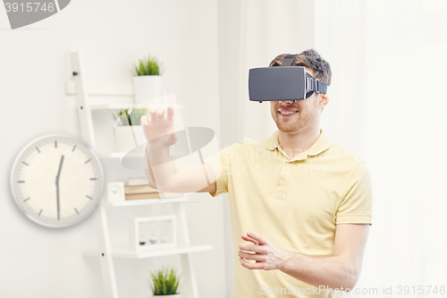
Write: 12,30
